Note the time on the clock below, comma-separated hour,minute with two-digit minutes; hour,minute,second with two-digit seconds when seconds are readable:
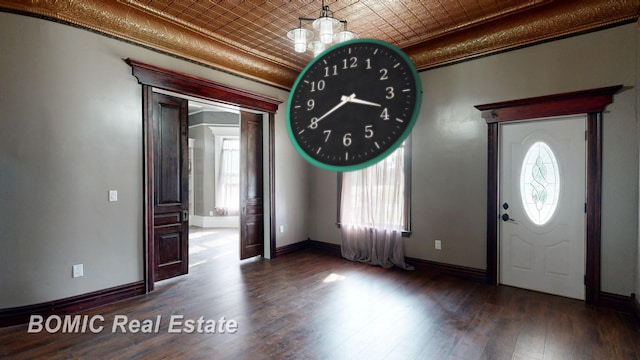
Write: 3,40
